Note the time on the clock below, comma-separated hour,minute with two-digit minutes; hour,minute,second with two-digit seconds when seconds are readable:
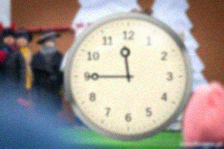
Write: 11,45
